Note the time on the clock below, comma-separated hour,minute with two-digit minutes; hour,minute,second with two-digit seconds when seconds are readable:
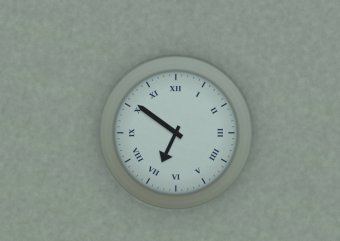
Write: 6,51
